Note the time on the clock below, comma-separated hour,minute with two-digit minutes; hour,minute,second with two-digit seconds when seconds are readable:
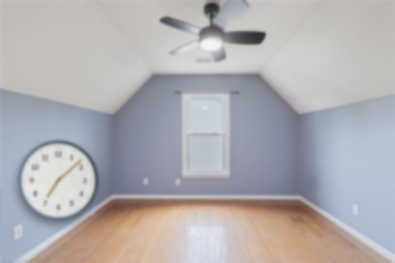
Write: 7,08
